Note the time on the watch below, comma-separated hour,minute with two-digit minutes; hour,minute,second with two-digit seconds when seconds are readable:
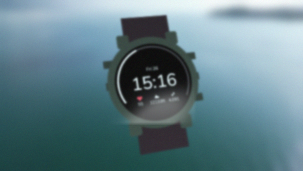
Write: 15,16
